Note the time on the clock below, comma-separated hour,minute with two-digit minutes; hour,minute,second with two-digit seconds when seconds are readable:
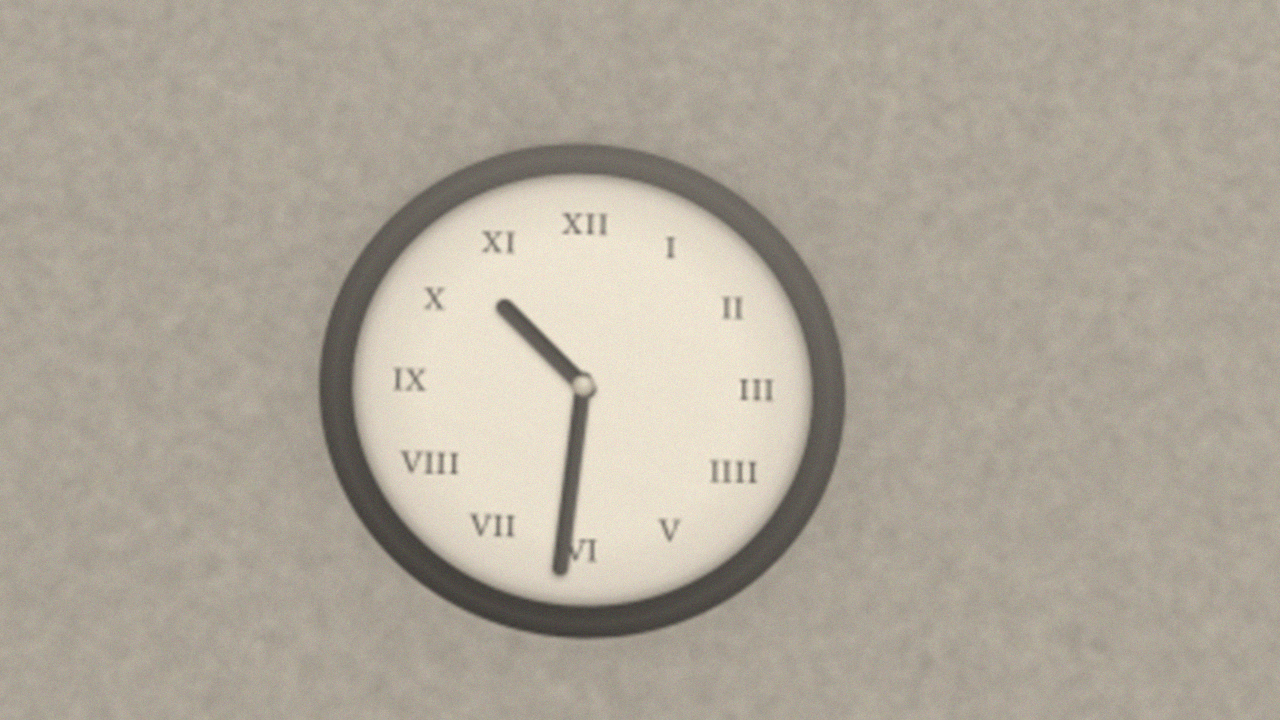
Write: 10,31
